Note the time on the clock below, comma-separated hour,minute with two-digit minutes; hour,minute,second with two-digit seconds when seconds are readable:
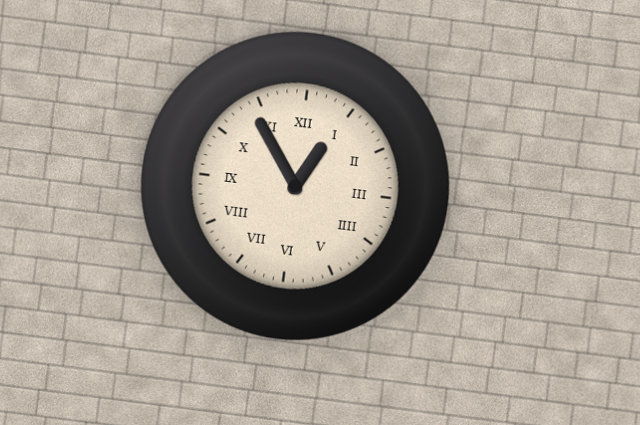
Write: 12,54
